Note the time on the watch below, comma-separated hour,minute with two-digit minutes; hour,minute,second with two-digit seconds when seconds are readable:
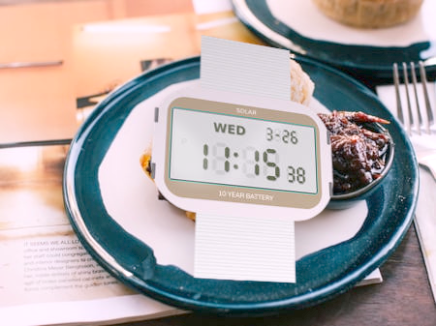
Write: 11,15,38
